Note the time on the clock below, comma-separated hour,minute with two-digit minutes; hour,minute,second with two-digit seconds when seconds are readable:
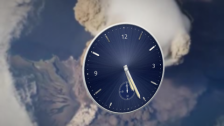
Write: 5,26
